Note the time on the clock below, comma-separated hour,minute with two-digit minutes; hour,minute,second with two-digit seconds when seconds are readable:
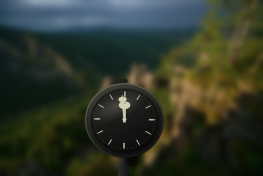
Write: 11,59
